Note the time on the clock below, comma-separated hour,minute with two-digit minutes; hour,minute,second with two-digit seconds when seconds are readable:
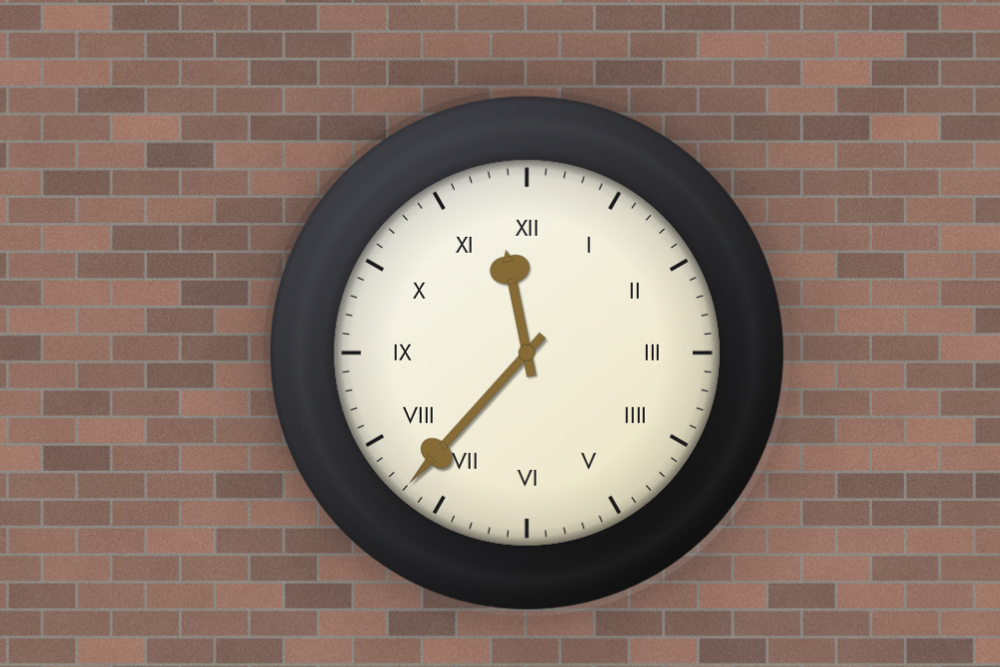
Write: 11,37
